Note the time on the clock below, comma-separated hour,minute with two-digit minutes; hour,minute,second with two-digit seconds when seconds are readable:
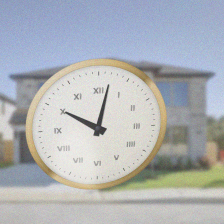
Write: 10,02
